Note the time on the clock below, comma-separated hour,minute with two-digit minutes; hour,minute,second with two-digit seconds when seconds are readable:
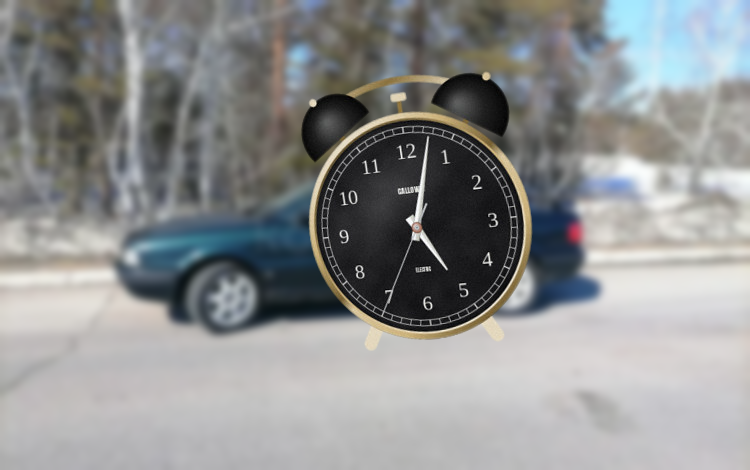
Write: 5,02,35
